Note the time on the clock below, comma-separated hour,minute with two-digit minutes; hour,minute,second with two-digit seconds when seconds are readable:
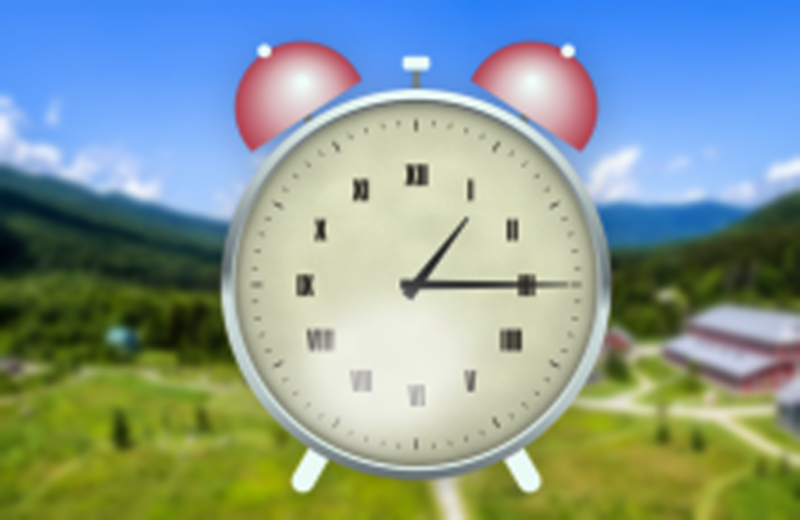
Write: 1,15
